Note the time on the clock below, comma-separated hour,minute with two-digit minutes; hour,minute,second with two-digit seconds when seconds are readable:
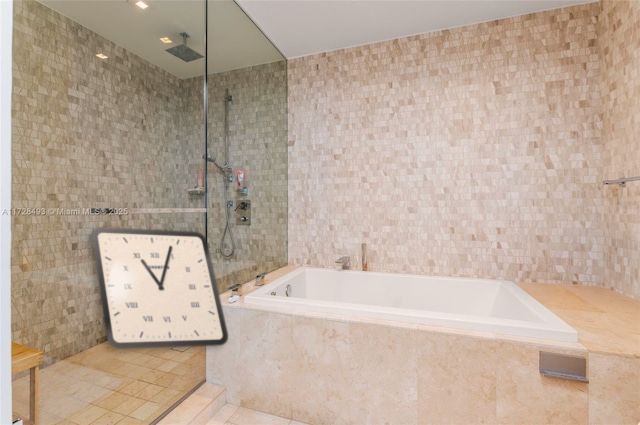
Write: 11,04
